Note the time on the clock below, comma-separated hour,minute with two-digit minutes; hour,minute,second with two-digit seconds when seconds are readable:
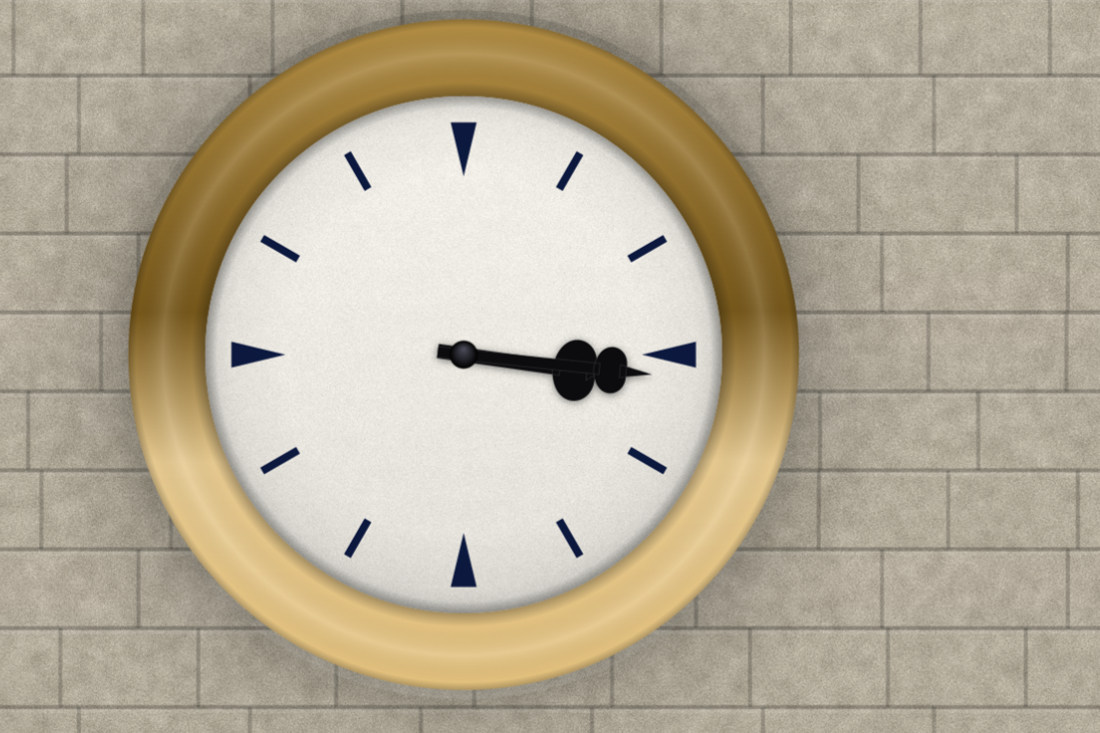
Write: 3,16
